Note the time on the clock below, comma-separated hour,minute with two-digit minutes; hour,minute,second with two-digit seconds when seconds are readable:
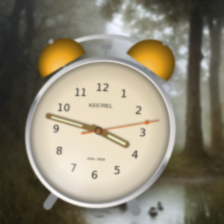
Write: 3,47,13
